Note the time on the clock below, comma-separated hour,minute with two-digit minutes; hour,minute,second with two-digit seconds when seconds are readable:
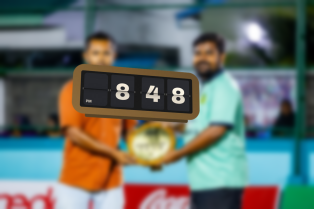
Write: 8,48
